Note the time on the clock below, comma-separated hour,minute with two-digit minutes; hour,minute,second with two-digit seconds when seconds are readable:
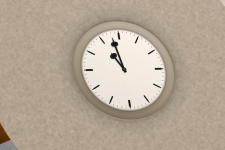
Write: 10,58
